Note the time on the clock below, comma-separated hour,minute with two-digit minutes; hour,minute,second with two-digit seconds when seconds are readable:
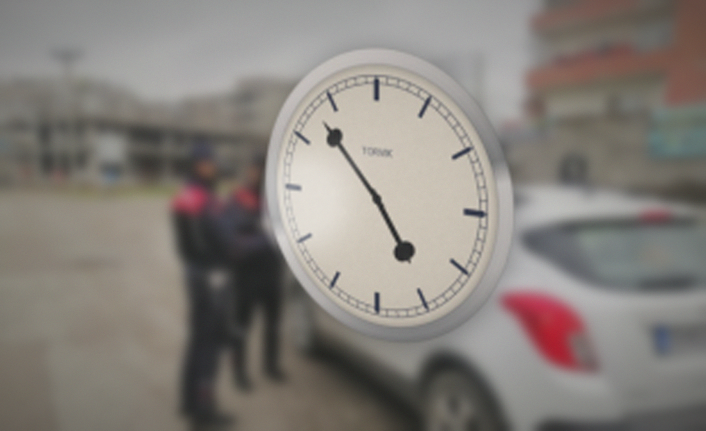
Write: 4,53
